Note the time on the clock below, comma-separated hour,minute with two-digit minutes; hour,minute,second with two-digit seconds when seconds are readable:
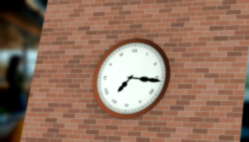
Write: 7,16
